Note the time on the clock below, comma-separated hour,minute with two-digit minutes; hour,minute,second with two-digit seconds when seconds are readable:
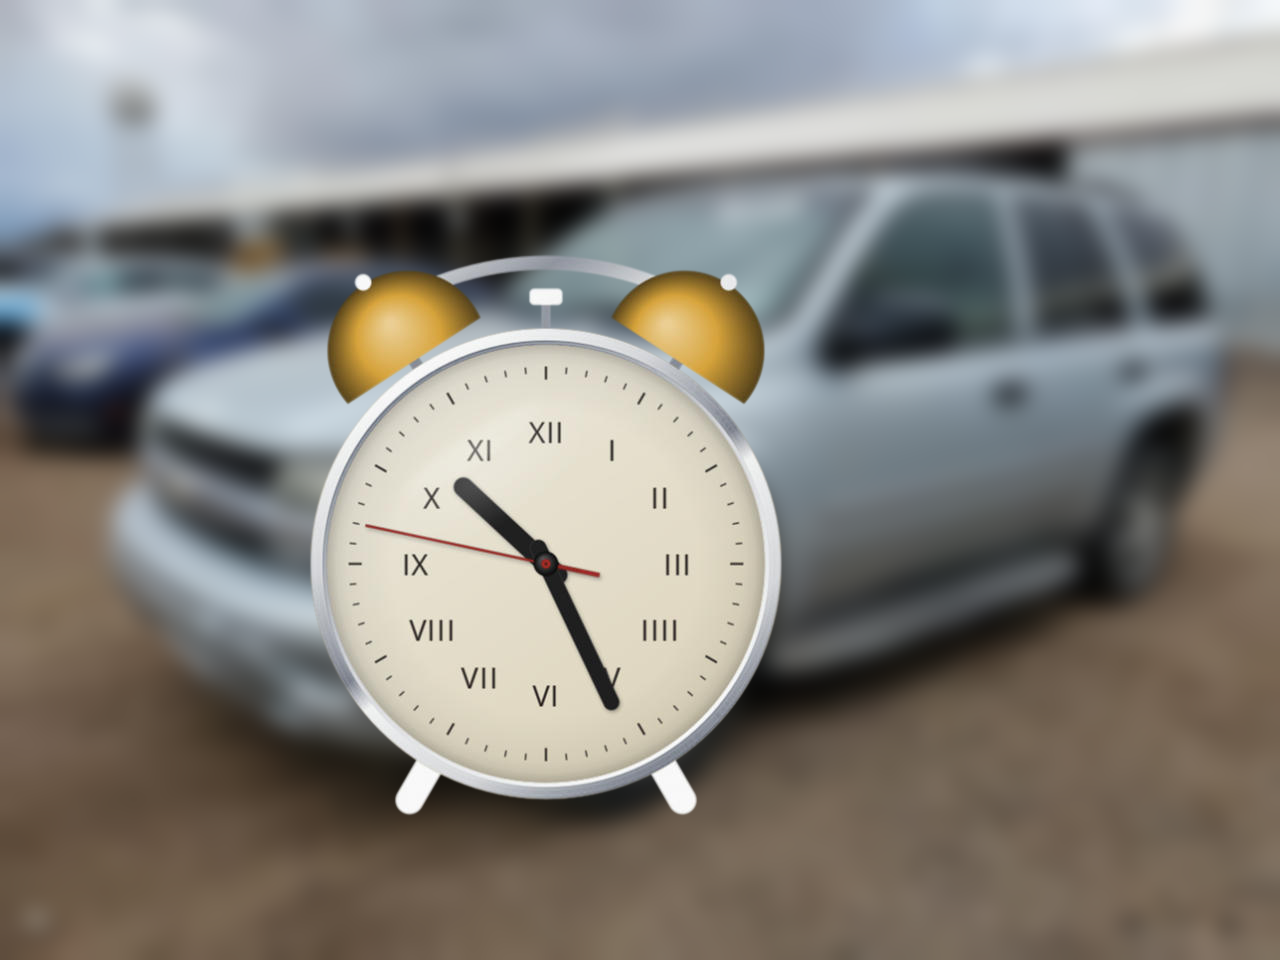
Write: 10,25,47
